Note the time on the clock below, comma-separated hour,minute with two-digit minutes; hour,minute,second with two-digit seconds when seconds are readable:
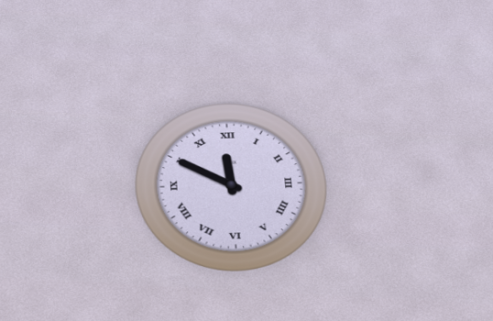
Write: 11,50
